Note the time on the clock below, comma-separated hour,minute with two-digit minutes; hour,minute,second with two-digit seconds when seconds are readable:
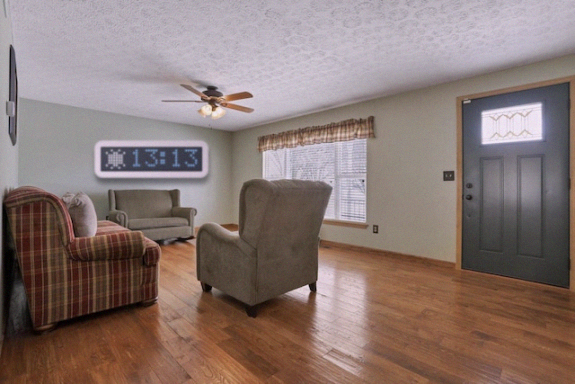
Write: 13,13
